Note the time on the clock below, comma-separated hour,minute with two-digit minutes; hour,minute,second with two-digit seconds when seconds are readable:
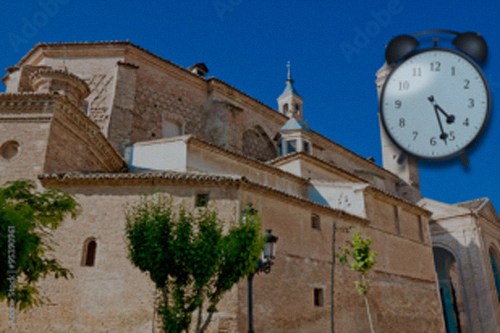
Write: 4,27
